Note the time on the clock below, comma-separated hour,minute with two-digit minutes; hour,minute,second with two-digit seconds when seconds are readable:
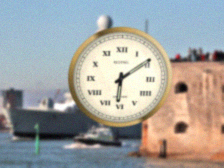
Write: 6,09
